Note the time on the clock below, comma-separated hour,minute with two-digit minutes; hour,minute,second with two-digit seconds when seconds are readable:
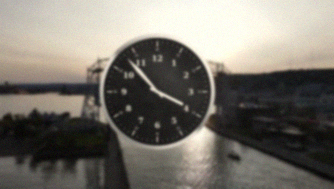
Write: 3,53
